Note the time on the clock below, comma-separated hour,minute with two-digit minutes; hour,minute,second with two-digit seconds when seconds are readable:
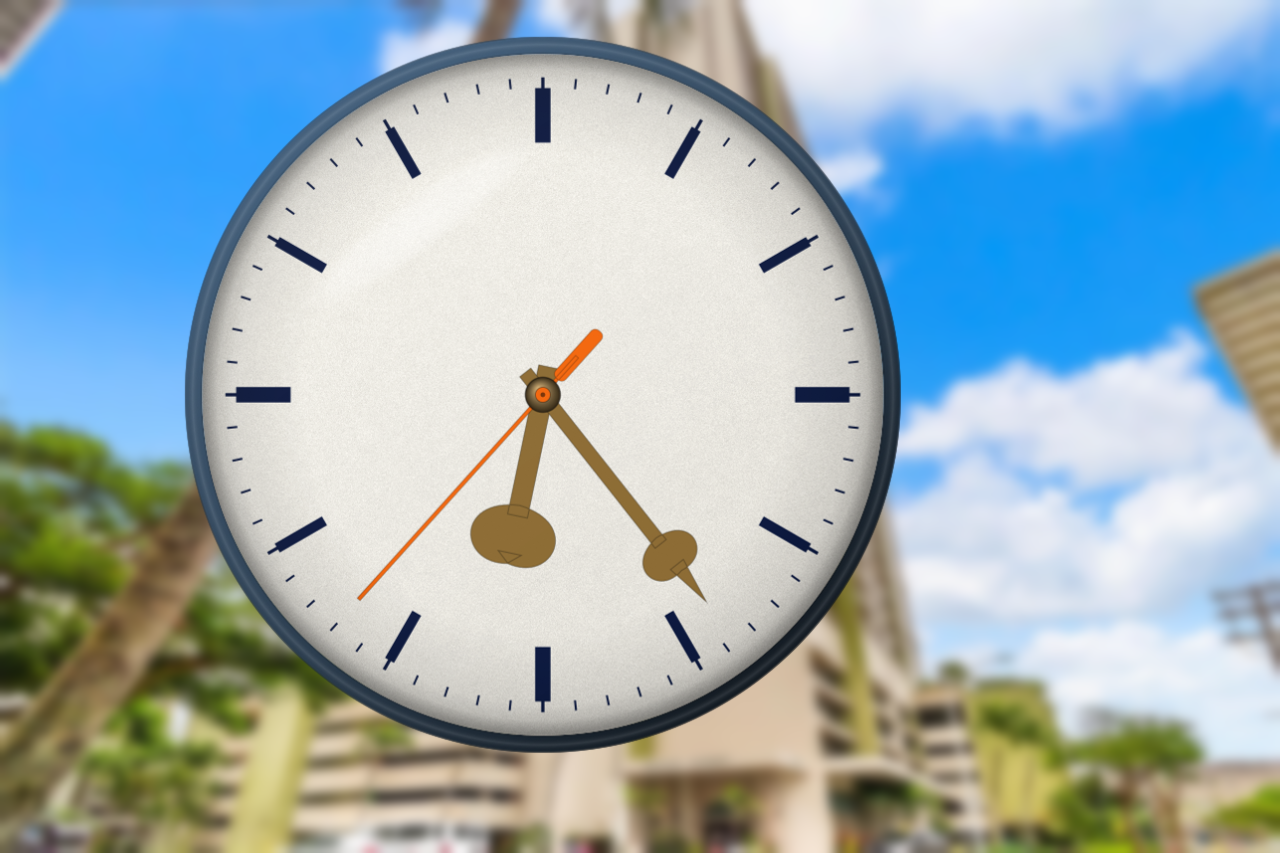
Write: 6,23,37
